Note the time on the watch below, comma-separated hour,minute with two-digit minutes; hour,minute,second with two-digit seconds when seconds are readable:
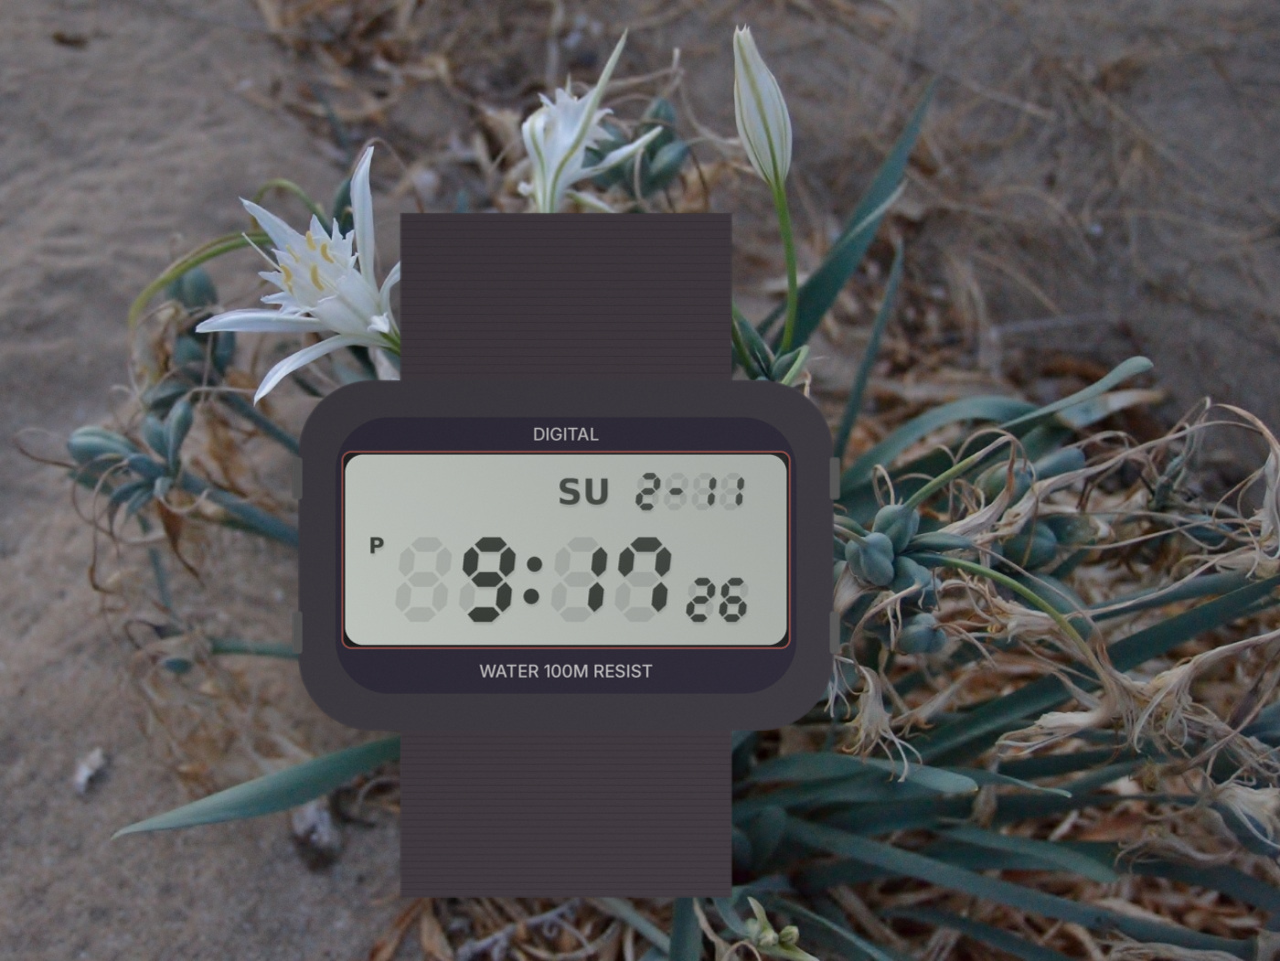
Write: 9,17,26
